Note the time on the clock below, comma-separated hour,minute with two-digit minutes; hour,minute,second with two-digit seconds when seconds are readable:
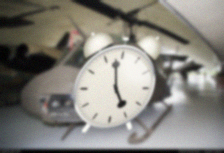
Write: 4,58
